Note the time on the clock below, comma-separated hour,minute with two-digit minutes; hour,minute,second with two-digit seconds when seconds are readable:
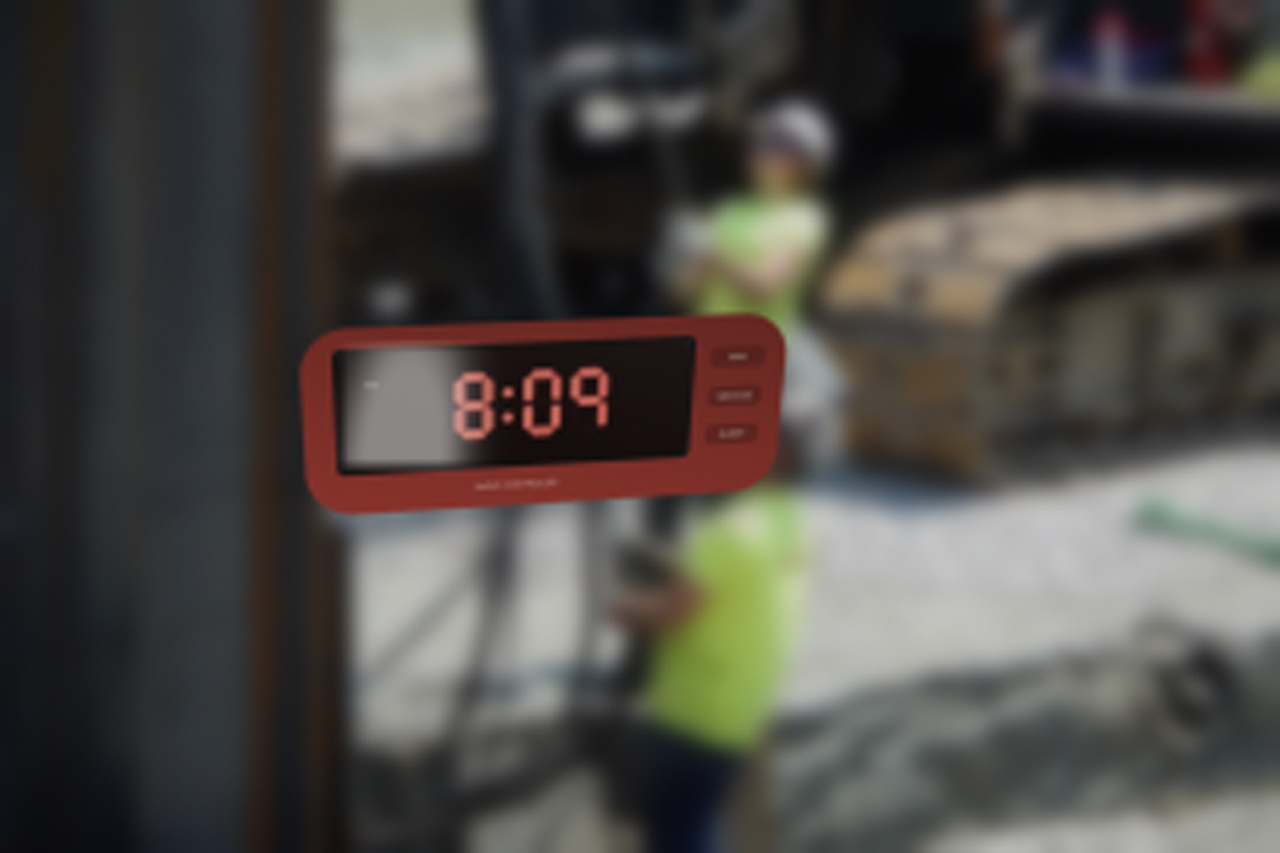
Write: 8,09
